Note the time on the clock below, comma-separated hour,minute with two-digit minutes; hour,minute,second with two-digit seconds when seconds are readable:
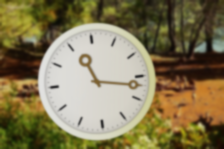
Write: 11,17
